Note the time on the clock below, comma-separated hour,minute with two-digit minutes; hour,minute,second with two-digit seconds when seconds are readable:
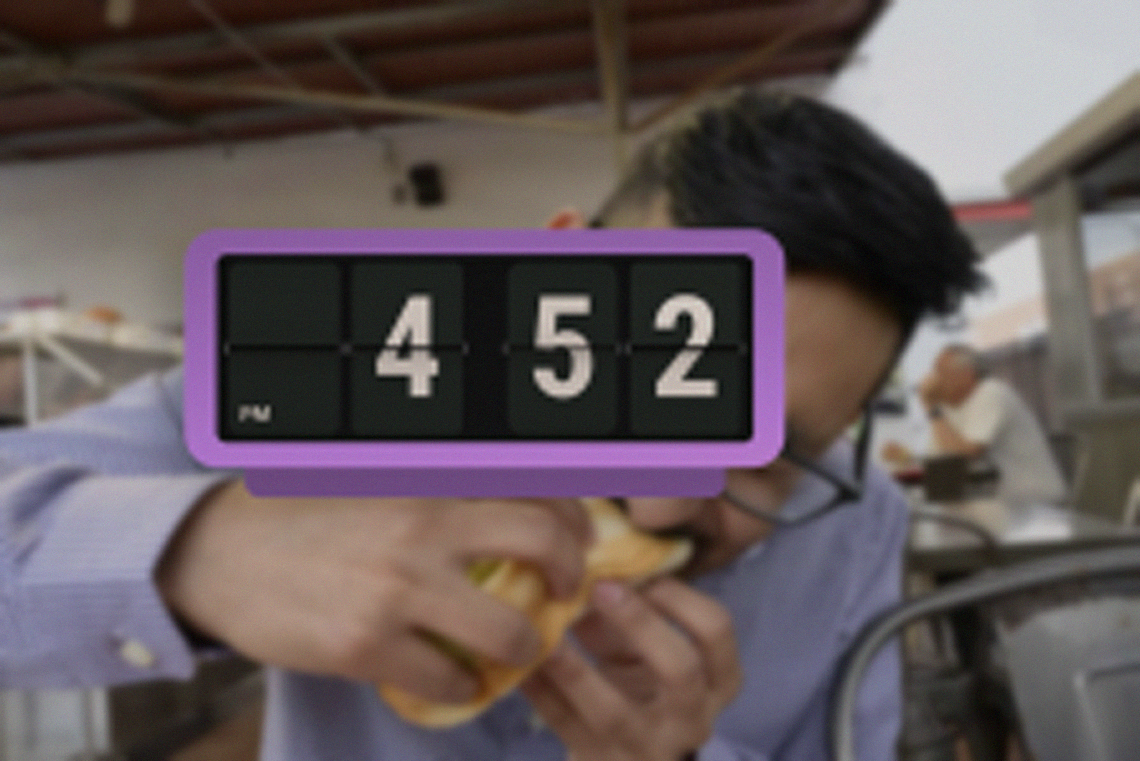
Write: 4,52
